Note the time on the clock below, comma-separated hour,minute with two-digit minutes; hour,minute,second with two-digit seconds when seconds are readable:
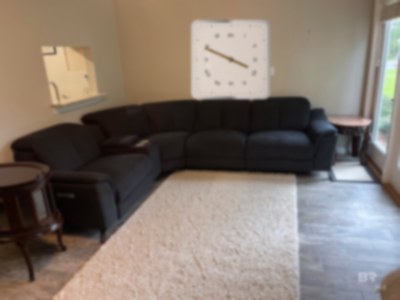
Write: 3,49
